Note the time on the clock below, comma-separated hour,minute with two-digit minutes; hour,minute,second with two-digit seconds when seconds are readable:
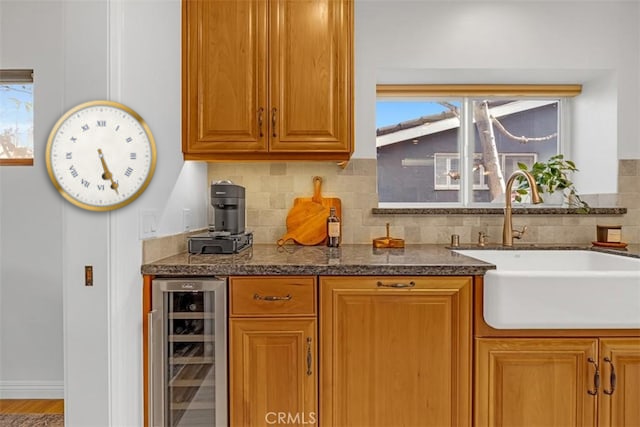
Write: 5,26
